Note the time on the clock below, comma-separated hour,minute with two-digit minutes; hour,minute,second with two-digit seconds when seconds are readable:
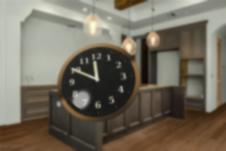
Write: 11,50
